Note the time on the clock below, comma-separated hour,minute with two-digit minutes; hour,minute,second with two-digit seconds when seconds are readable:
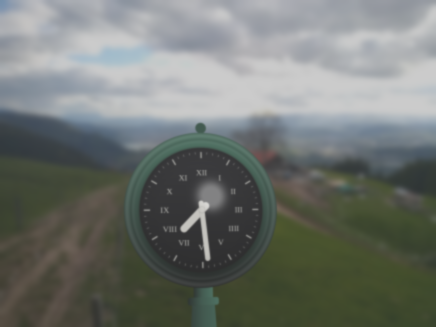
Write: 7,29
